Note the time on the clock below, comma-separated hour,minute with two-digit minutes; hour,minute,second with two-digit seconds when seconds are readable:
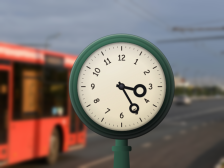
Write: 3,25
